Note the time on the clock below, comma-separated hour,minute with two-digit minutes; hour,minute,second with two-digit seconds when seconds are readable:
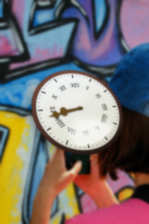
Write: 8,43
